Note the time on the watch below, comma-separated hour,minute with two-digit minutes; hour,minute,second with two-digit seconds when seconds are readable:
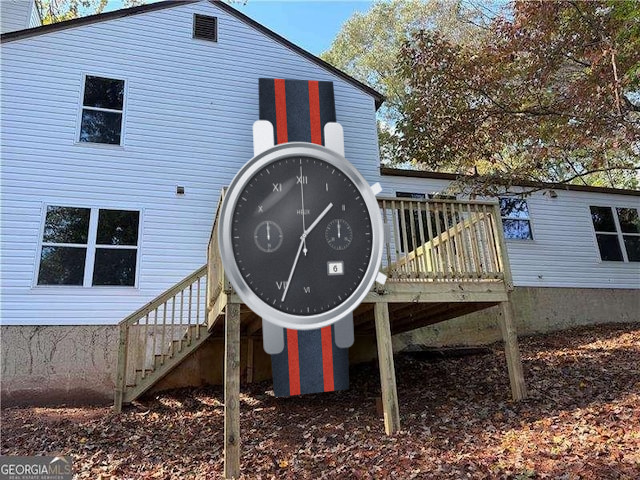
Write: 1,34
